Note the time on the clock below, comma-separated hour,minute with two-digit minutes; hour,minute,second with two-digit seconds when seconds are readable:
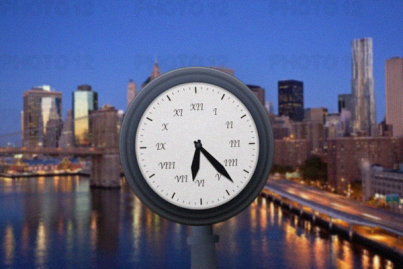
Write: 6,23
